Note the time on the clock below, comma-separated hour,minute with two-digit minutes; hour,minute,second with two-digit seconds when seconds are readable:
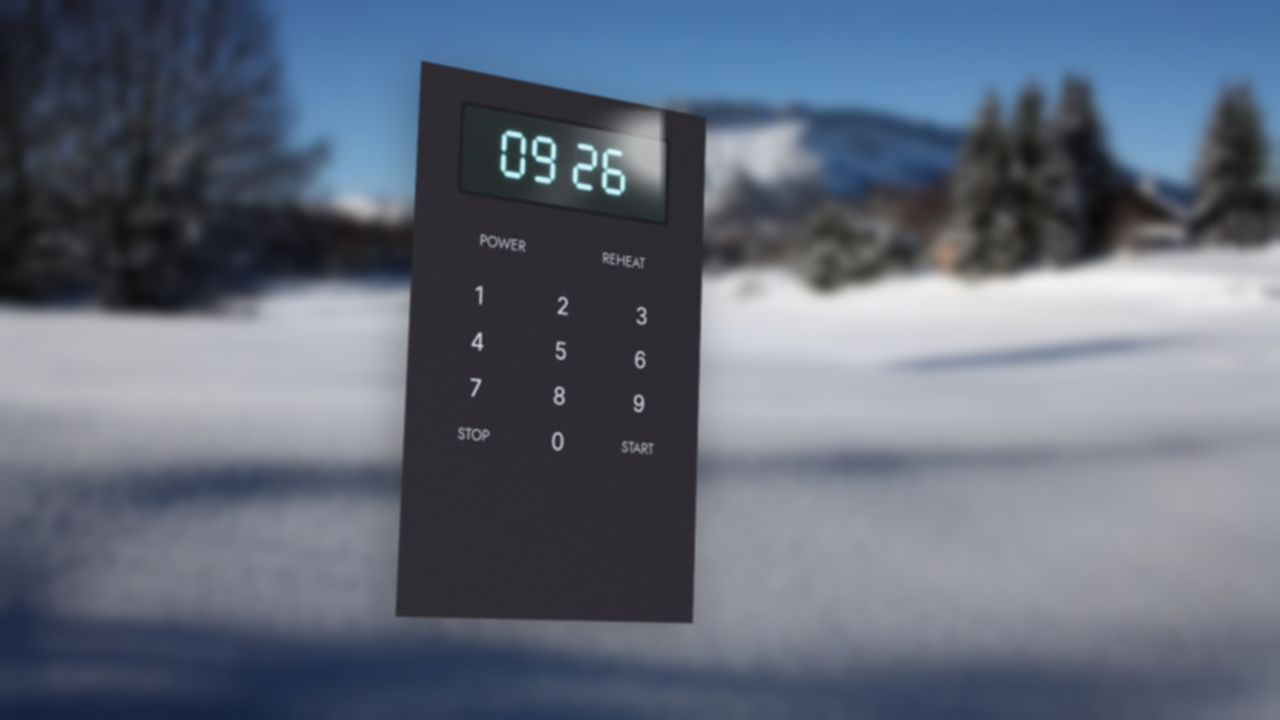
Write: 9,26
